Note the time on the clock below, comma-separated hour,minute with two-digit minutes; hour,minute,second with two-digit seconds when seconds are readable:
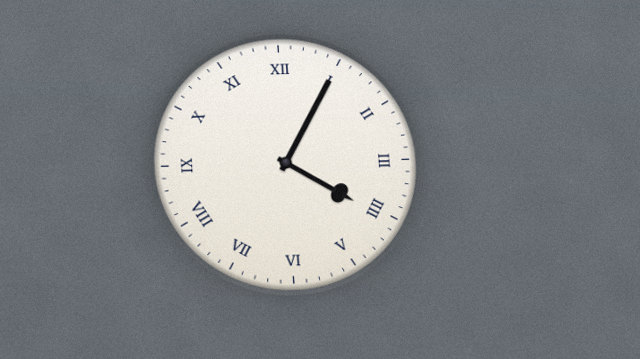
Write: 4,05
